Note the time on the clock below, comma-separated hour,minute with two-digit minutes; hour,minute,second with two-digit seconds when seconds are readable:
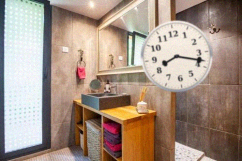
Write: 8,18
